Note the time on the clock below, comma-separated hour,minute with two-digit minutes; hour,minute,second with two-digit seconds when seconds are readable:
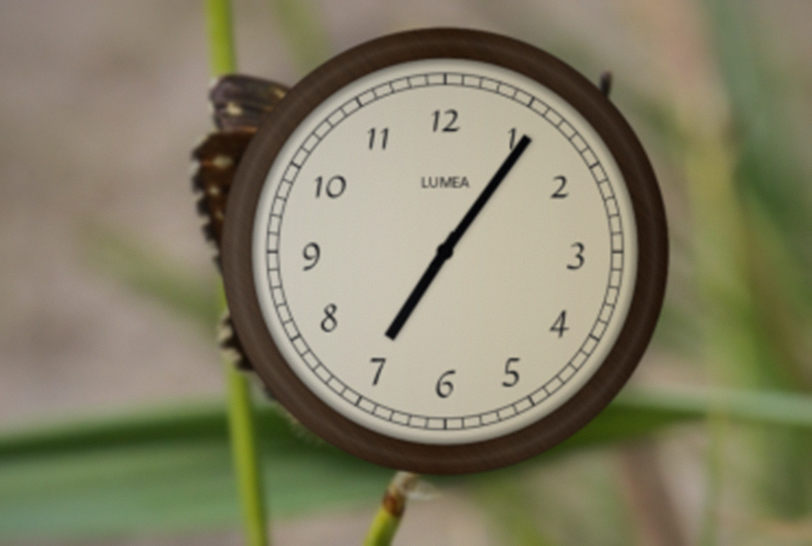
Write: 7,06
